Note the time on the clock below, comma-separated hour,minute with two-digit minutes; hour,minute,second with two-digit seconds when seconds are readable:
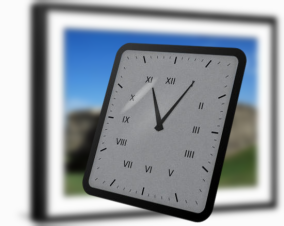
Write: 11,05
